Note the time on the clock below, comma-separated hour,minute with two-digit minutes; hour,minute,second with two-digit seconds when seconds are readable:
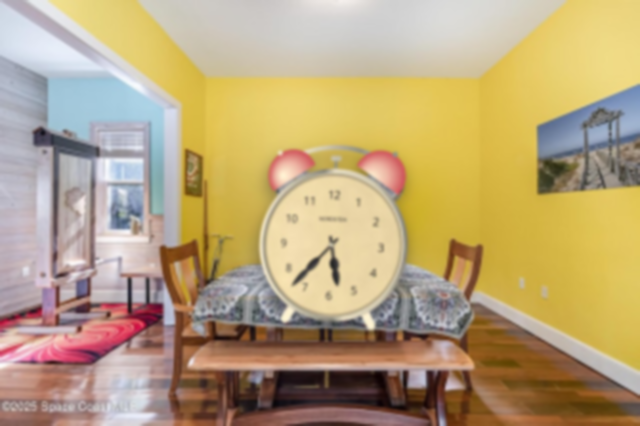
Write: 5,37
